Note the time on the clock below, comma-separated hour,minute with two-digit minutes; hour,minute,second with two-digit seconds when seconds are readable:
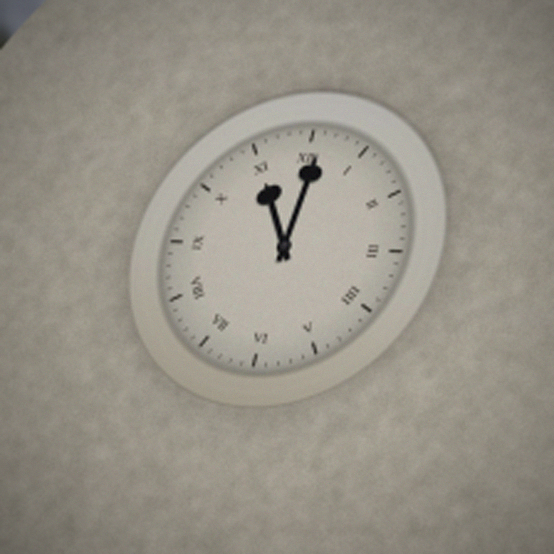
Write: 11,01
